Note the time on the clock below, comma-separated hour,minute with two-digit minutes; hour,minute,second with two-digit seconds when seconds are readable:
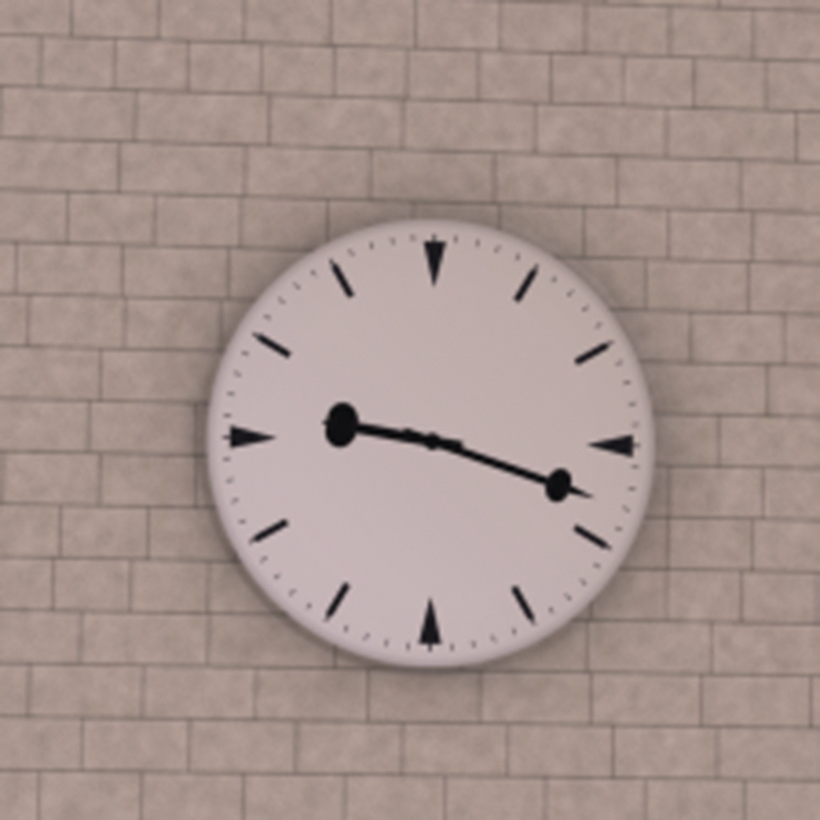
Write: 9,18
